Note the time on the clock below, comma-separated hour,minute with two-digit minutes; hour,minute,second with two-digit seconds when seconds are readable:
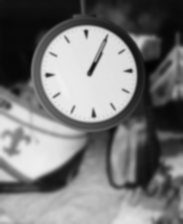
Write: 1,05
